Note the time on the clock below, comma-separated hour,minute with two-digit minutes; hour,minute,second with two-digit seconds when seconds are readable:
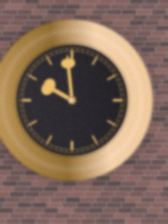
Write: 9,59
